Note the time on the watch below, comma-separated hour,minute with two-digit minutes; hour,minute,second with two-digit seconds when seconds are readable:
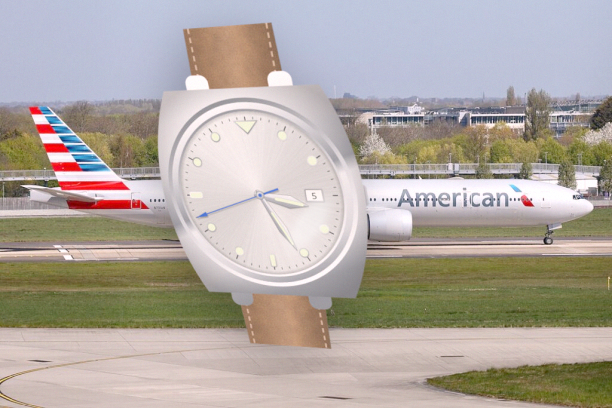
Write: 3,25,42
